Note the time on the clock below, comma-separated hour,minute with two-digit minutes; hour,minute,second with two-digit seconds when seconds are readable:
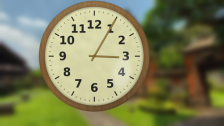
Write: 3,05
